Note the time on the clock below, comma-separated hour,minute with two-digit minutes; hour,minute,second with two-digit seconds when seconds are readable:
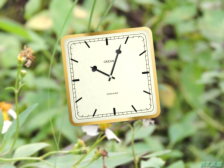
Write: 10,04
